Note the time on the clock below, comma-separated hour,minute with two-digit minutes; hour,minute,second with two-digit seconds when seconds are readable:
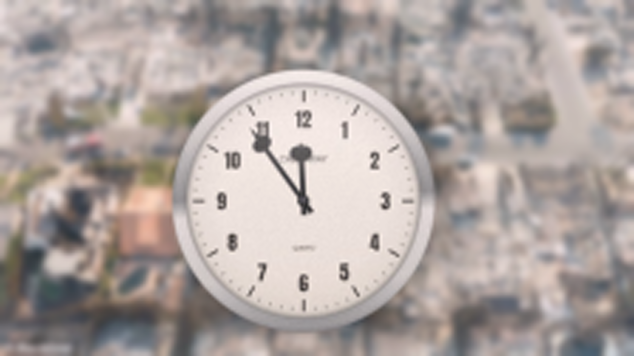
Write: 11,54
